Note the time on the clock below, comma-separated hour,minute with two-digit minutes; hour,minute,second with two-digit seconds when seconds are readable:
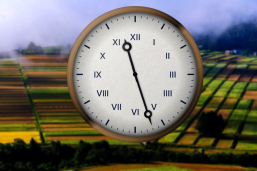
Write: 11,27
